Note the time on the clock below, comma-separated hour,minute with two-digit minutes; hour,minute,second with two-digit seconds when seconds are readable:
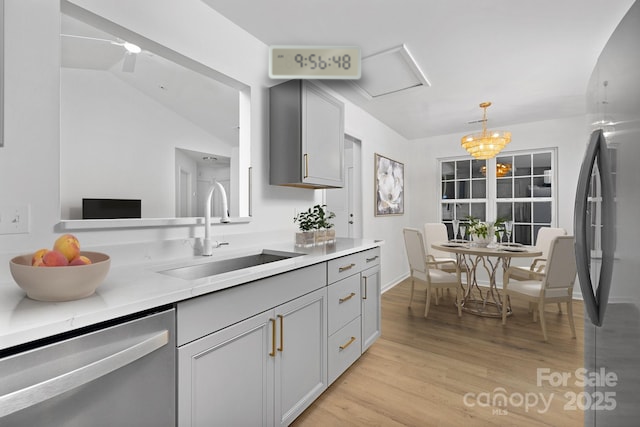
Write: 9,56,48
